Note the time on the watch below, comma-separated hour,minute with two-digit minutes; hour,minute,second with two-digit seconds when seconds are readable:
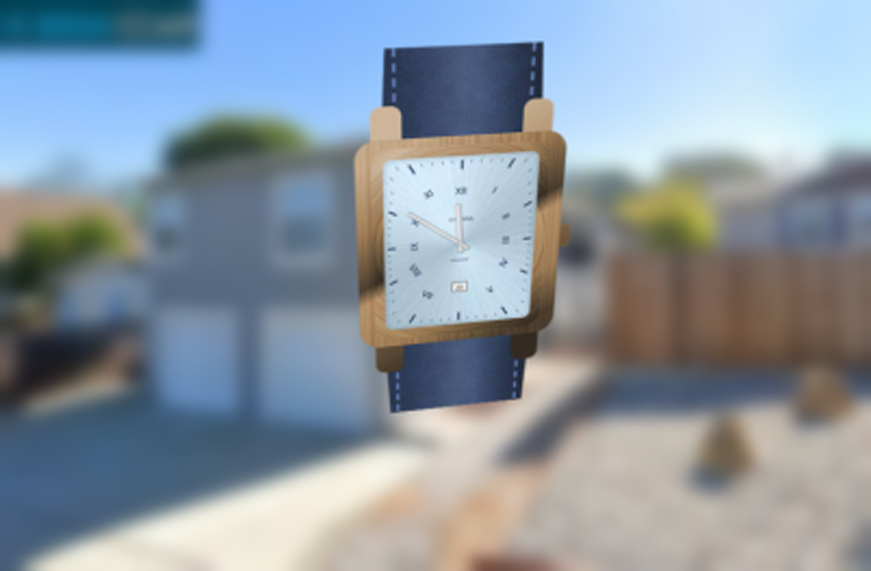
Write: 11,51
